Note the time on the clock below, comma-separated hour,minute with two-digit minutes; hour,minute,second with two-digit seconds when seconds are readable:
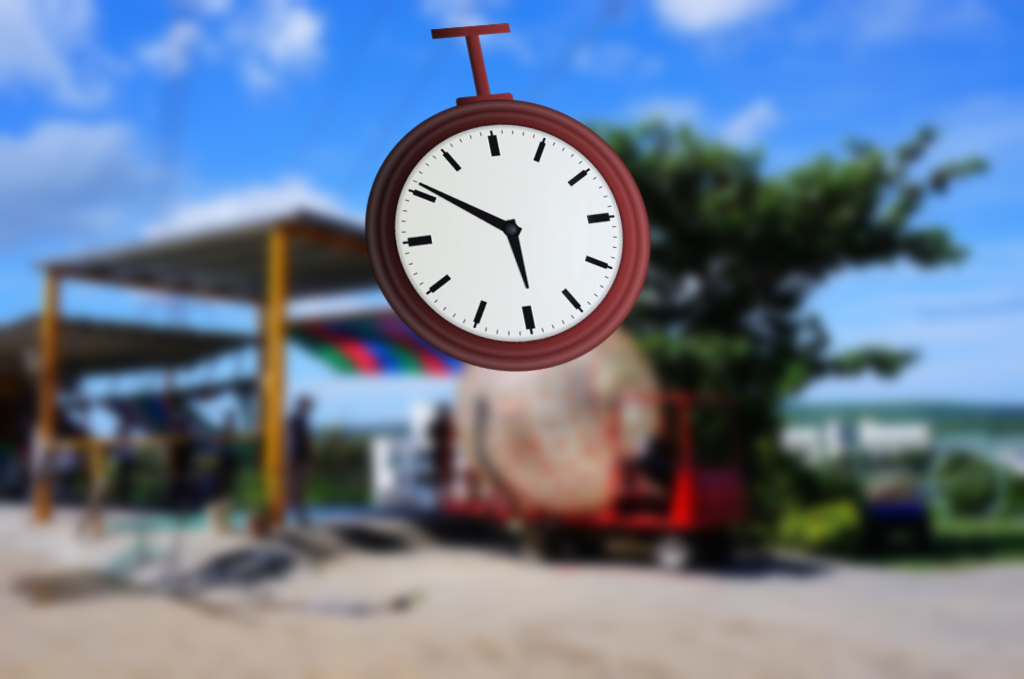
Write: 5,51
